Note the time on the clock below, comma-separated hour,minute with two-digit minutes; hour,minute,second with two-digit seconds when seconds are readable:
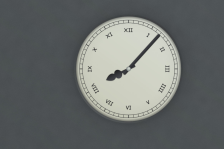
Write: 8,07
